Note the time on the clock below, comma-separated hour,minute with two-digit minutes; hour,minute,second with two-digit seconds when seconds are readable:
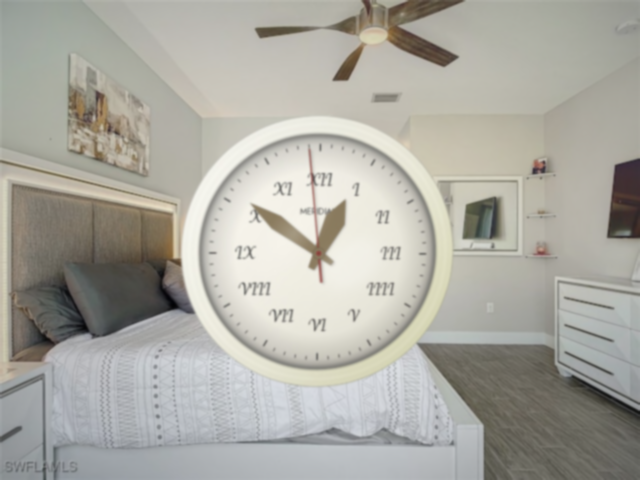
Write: 12,50,59
